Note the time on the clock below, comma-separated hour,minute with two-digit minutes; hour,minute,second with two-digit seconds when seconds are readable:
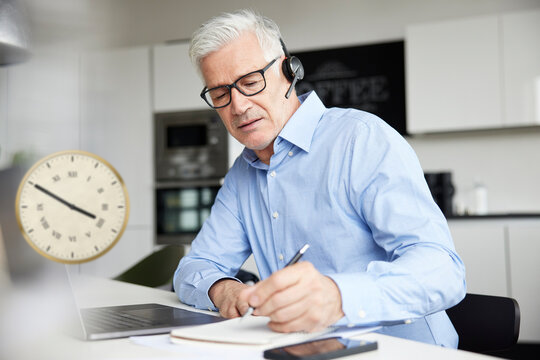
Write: 3,50
